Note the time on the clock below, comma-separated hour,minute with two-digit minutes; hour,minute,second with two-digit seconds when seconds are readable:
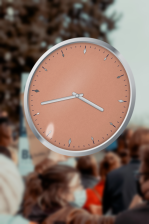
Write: 3,42
